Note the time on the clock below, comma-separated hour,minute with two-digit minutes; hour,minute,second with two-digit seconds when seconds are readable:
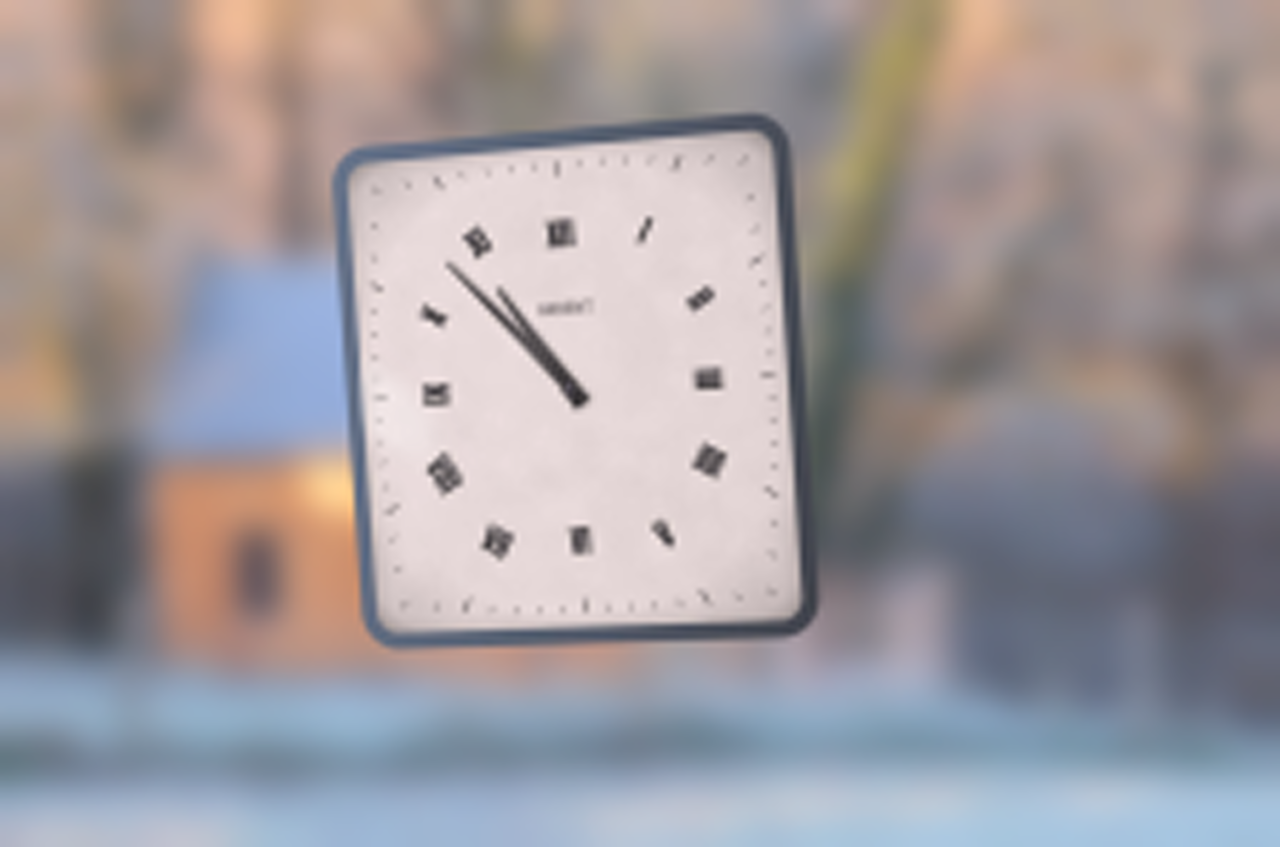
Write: 10,53
